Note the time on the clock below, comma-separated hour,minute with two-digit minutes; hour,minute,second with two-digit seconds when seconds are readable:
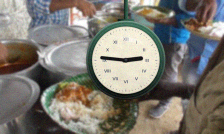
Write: 2,46
